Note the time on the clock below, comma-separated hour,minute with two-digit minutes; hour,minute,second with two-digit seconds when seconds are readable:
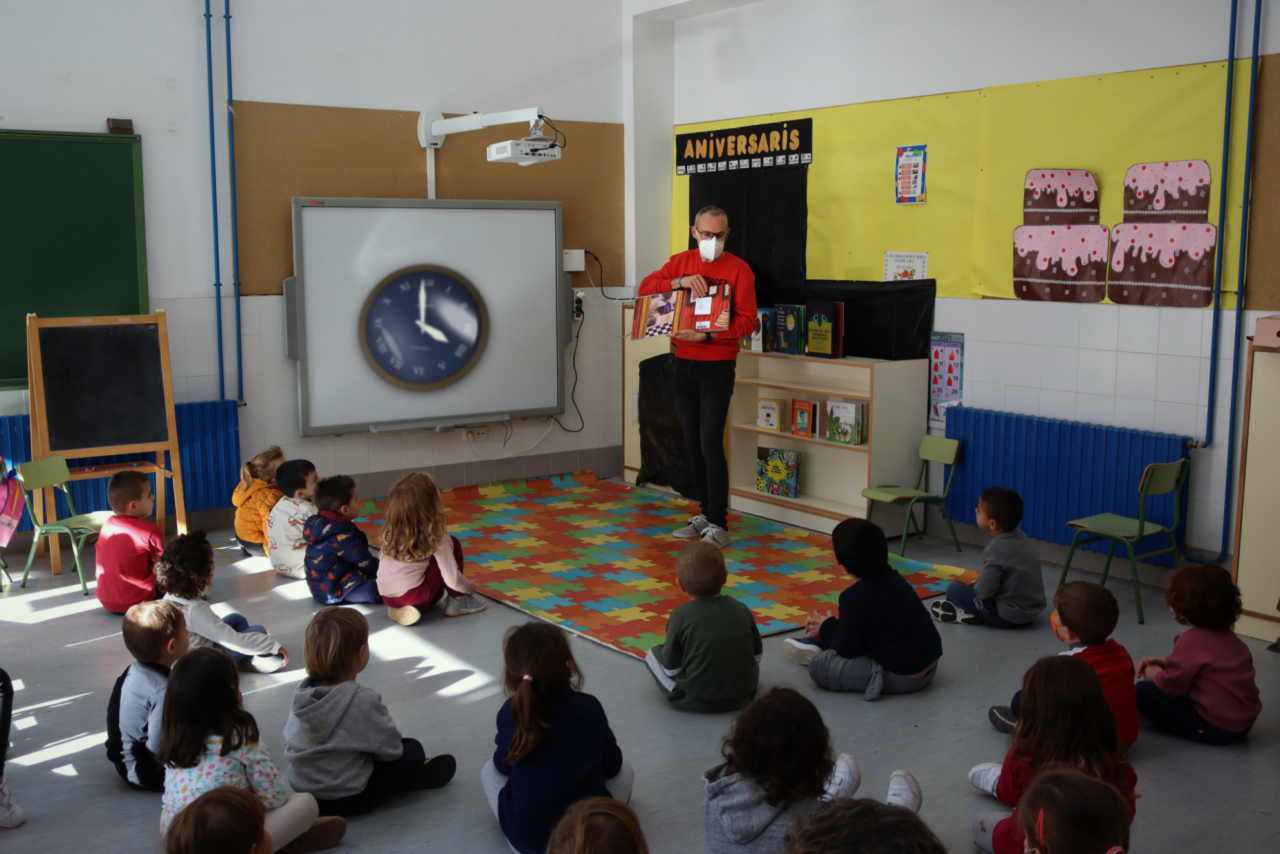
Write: 3,59
